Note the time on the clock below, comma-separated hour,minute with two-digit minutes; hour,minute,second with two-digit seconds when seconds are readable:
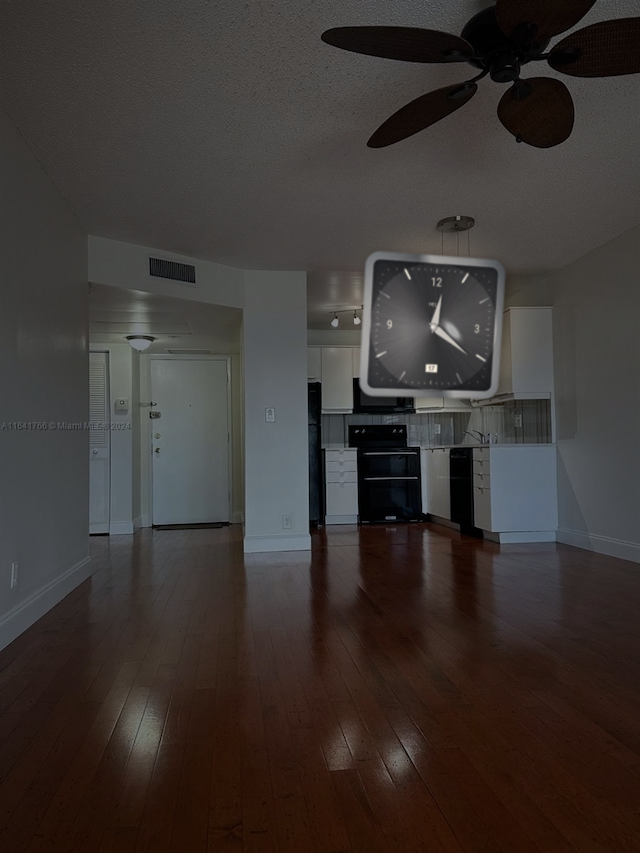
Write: 12,21
